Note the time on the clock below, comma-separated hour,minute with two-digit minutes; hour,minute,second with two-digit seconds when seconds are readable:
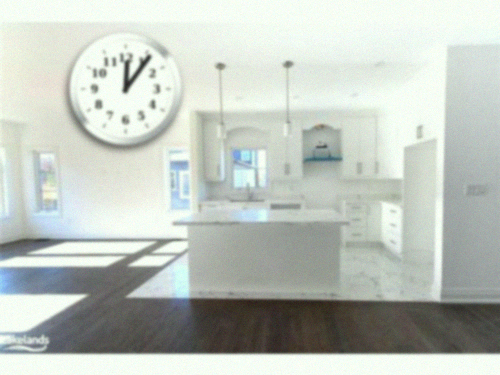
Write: 12,06
